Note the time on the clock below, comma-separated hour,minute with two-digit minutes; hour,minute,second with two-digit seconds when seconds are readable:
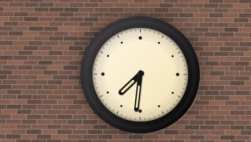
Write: 7,31
